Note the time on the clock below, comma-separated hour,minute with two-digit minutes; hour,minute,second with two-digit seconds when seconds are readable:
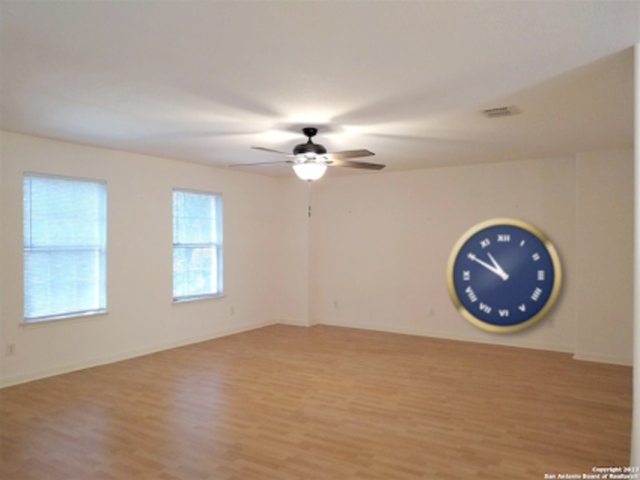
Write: 10,50
